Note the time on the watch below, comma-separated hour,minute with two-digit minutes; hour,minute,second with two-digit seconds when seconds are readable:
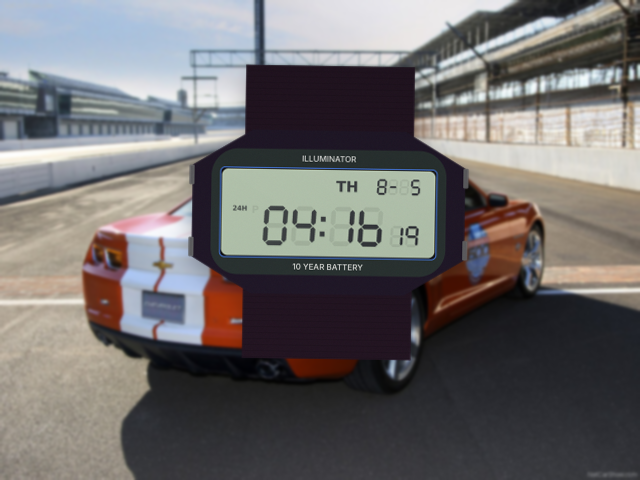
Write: 4,16,19
